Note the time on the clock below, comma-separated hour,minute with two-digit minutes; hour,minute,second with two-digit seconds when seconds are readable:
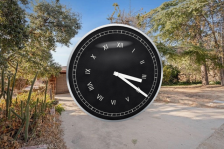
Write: 3,20
